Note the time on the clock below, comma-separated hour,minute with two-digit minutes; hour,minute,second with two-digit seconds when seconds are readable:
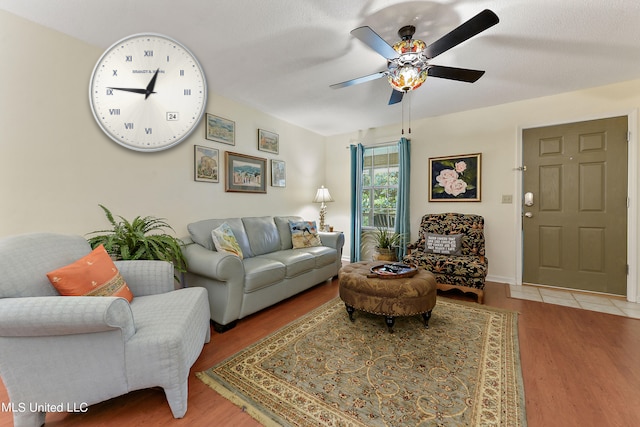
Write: 12,46
